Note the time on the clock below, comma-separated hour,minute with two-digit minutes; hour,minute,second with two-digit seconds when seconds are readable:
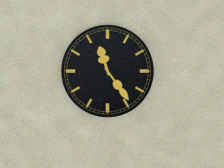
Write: 11,24
